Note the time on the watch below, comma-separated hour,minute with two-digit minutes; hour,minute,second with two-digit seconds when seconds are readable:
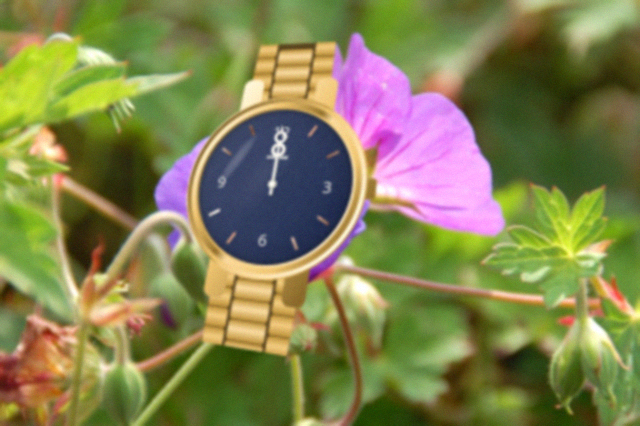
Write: 12,00
